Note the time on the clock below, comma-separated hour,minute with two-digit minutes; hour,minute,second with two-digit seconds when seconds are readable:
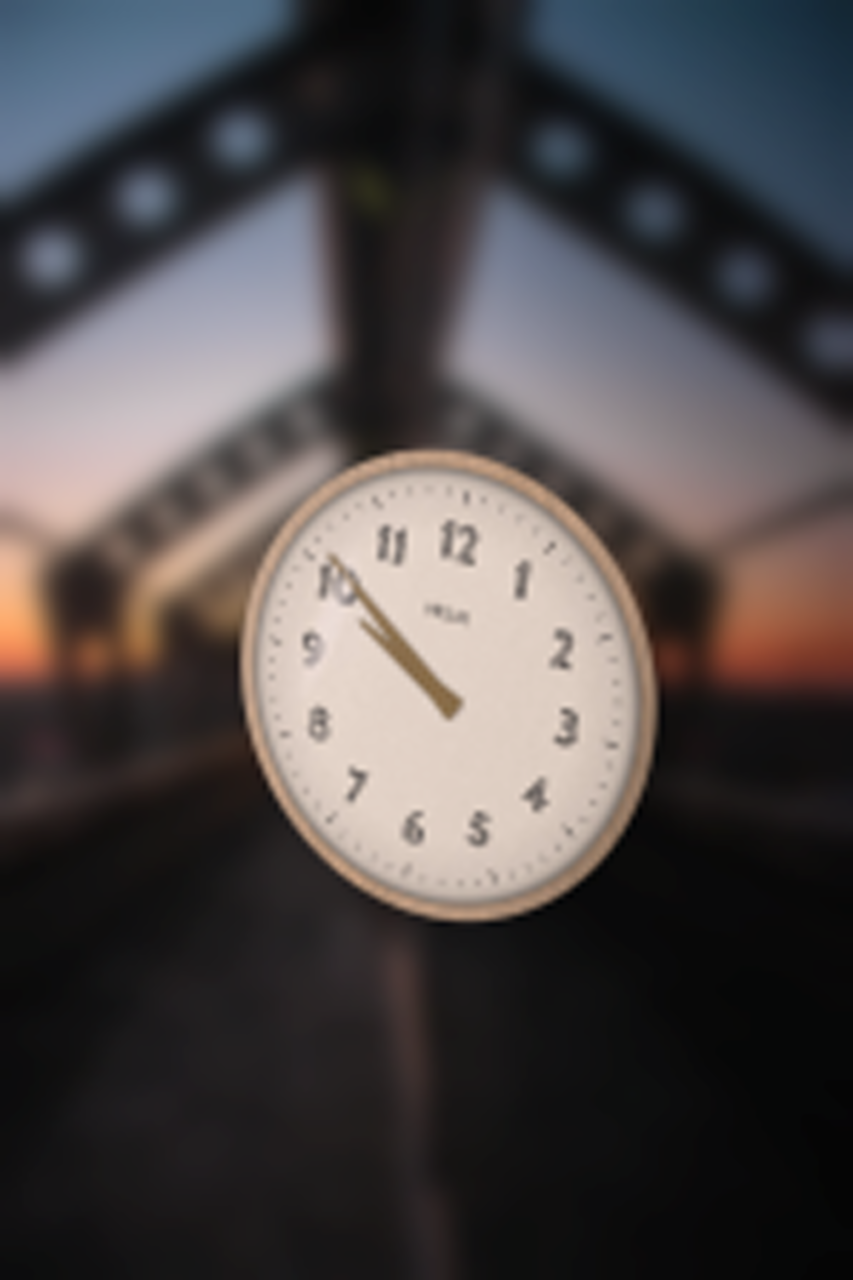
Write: 9,51
